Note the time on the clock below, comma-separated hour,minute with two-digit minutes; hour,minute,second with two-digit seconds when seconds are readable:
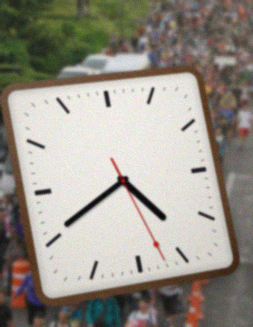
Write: 4,40,27
